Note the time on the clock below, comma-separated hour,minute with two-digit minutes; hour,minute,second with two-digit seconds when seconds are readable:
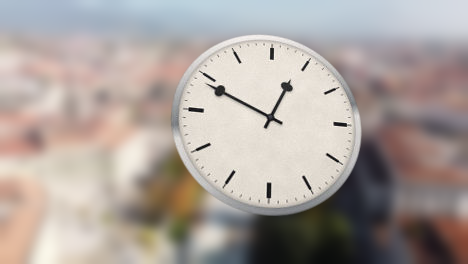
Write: 12,49
